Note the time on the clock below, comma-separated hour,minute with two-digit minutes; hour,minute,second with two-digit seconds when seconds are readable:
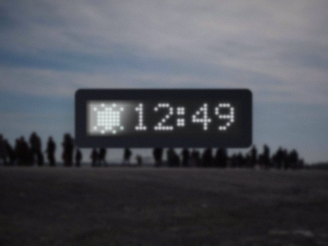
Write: 12,49
